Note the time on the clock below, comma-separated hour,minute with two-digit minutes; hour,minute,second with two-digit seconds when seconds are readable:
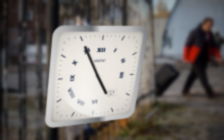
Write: 4,55
